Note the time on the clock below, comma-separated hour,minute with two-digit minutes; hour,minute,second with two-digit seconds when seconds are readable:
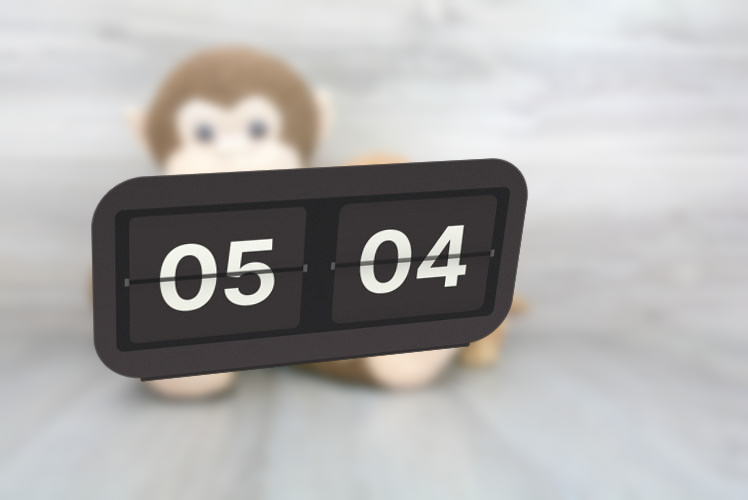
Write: 5,04
